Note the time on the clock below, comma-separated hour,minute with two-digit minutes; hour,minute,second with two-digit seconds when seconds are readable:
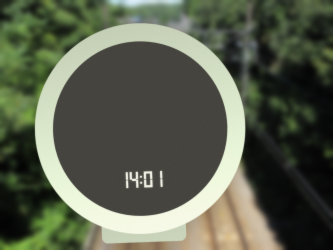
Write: 14,01
